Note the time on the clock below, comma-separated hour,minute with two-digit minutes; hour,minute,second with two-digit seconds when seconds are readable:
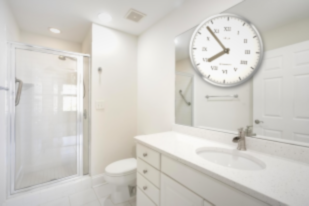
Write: 7,53
